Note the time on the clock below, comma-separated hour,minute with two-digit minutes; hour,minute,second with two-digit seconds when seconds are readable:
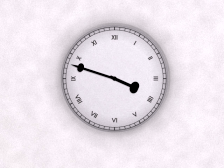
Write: 3,48
